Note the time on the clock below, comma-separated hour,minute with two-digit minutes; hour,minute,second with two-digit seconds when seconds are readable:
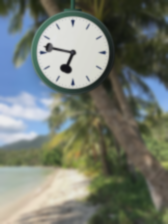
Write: 6,47
